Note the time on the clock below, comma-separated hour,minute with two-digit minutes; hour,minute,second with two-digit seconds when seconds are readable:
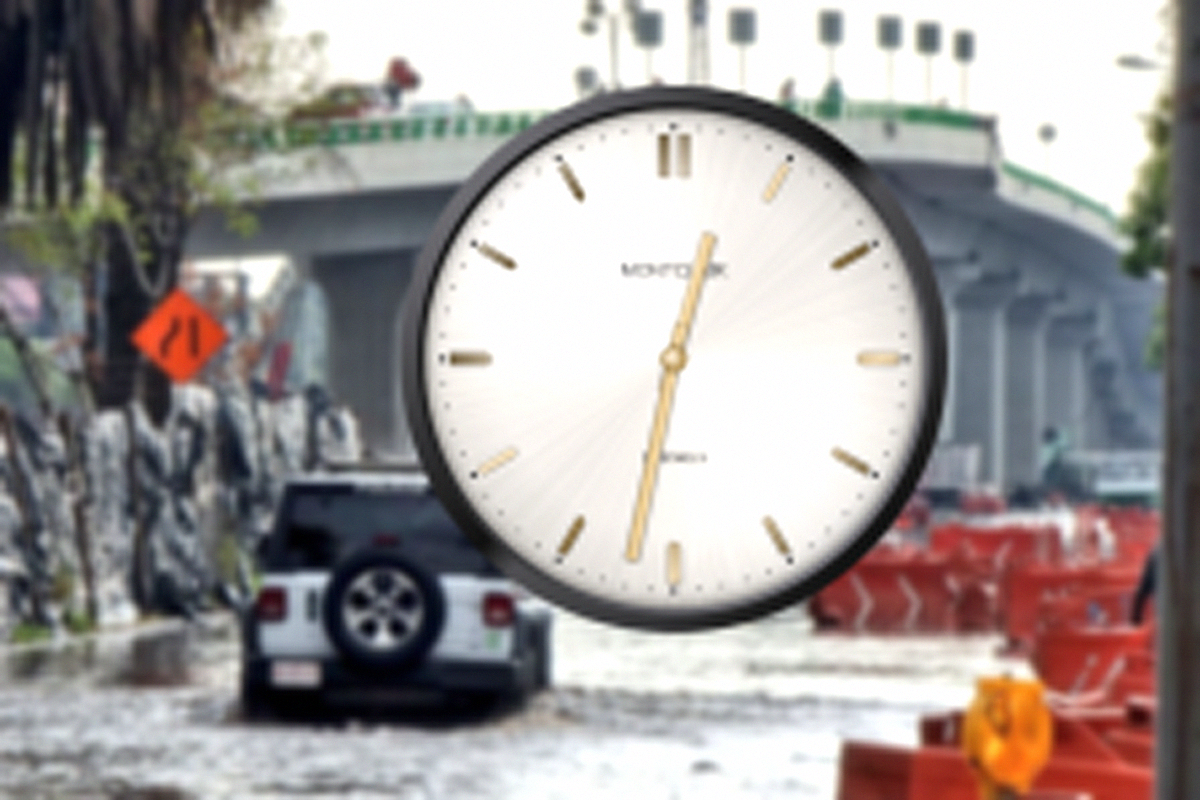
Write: 12,32
